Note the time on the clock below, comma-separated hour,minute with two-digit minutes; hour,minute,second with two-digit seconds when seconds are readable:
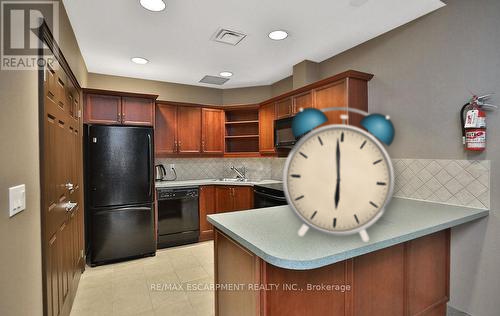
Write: 5,59
